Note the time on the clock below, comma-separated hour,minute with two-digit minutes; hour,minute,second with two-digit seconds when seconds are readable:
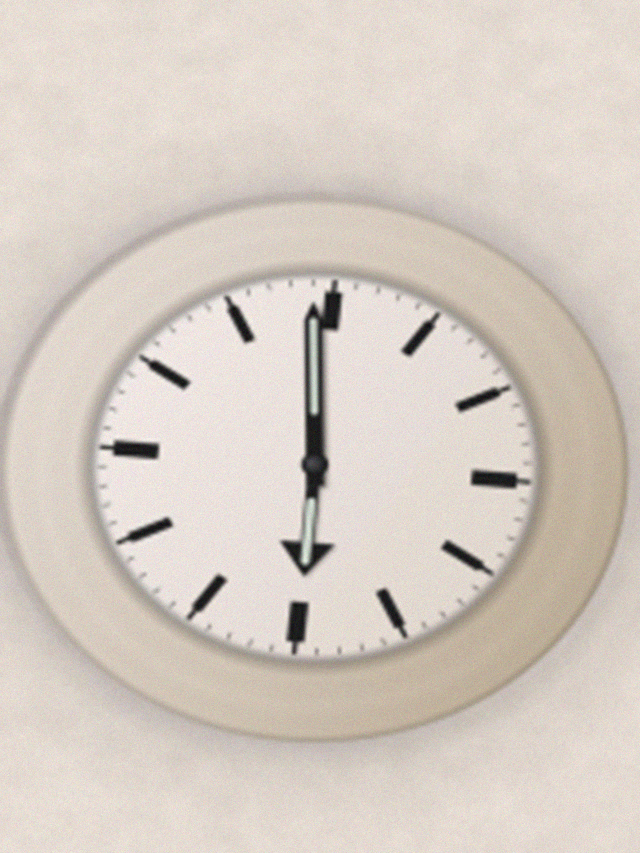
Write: 5,59
